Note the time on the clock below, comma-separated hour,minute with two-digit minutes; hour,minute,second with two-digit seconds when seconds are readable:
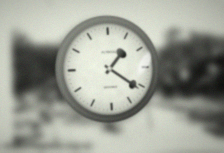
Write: 1,21
